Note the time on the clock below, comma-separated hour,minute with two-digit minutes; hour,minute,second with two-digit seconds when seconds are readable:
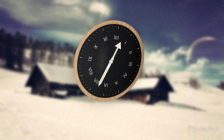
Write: 12,33
